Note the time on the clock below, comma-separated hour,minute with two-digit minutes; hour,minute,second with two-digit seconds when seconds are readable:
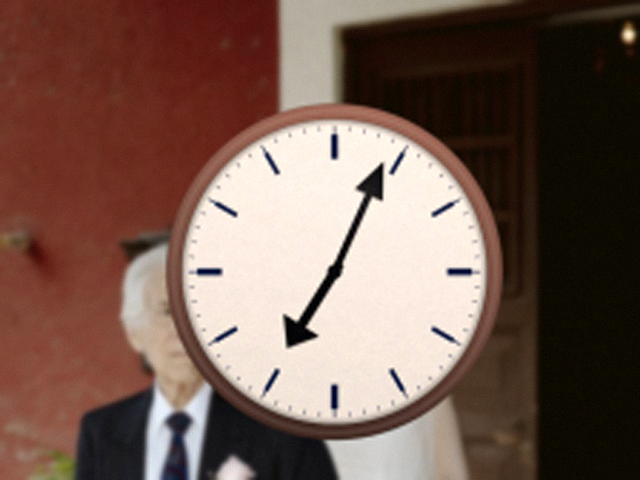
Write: 7,04
